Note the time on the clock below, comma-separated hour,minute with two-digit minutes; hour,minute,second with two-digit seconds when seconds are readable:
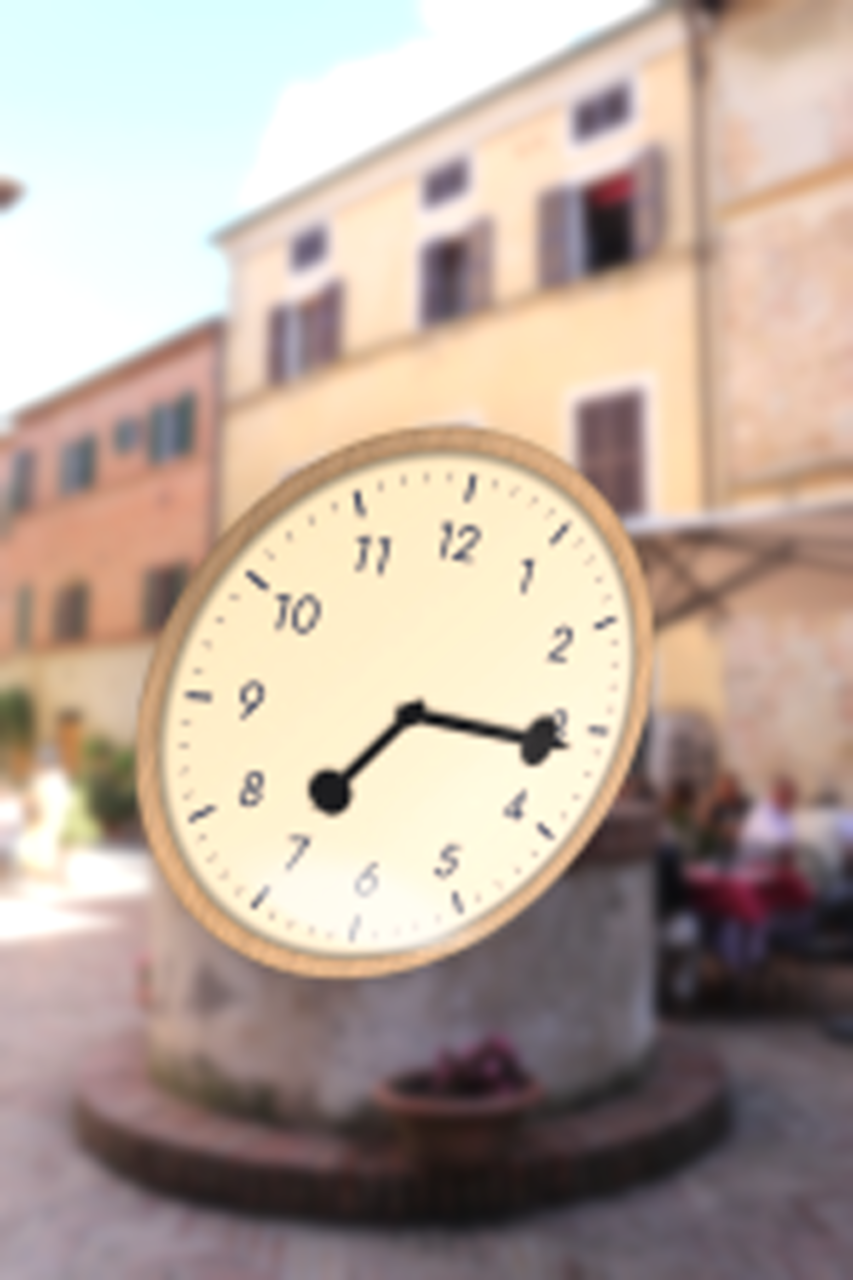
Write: 7,16
